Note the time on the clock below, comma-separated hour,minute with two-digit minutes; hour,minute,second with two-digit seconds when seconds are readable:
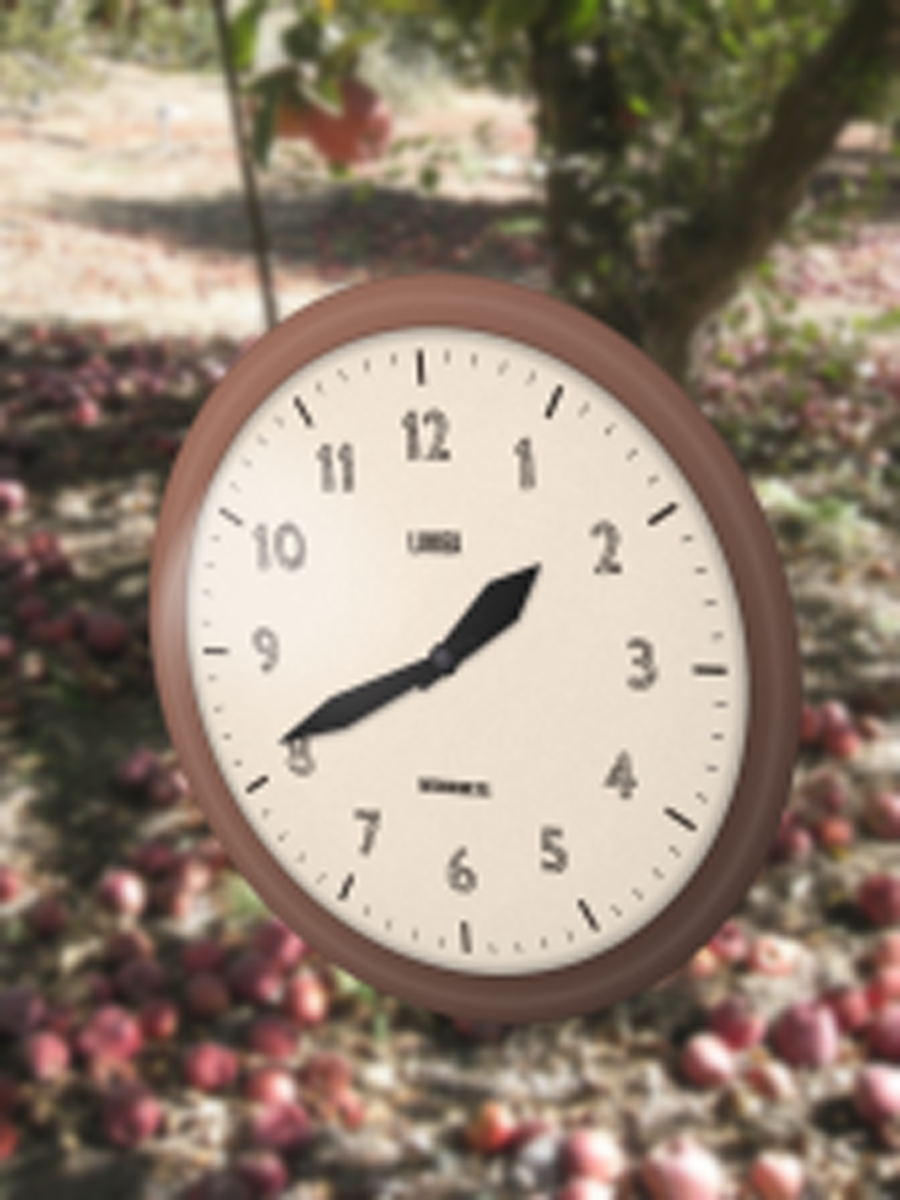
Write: 1,41
